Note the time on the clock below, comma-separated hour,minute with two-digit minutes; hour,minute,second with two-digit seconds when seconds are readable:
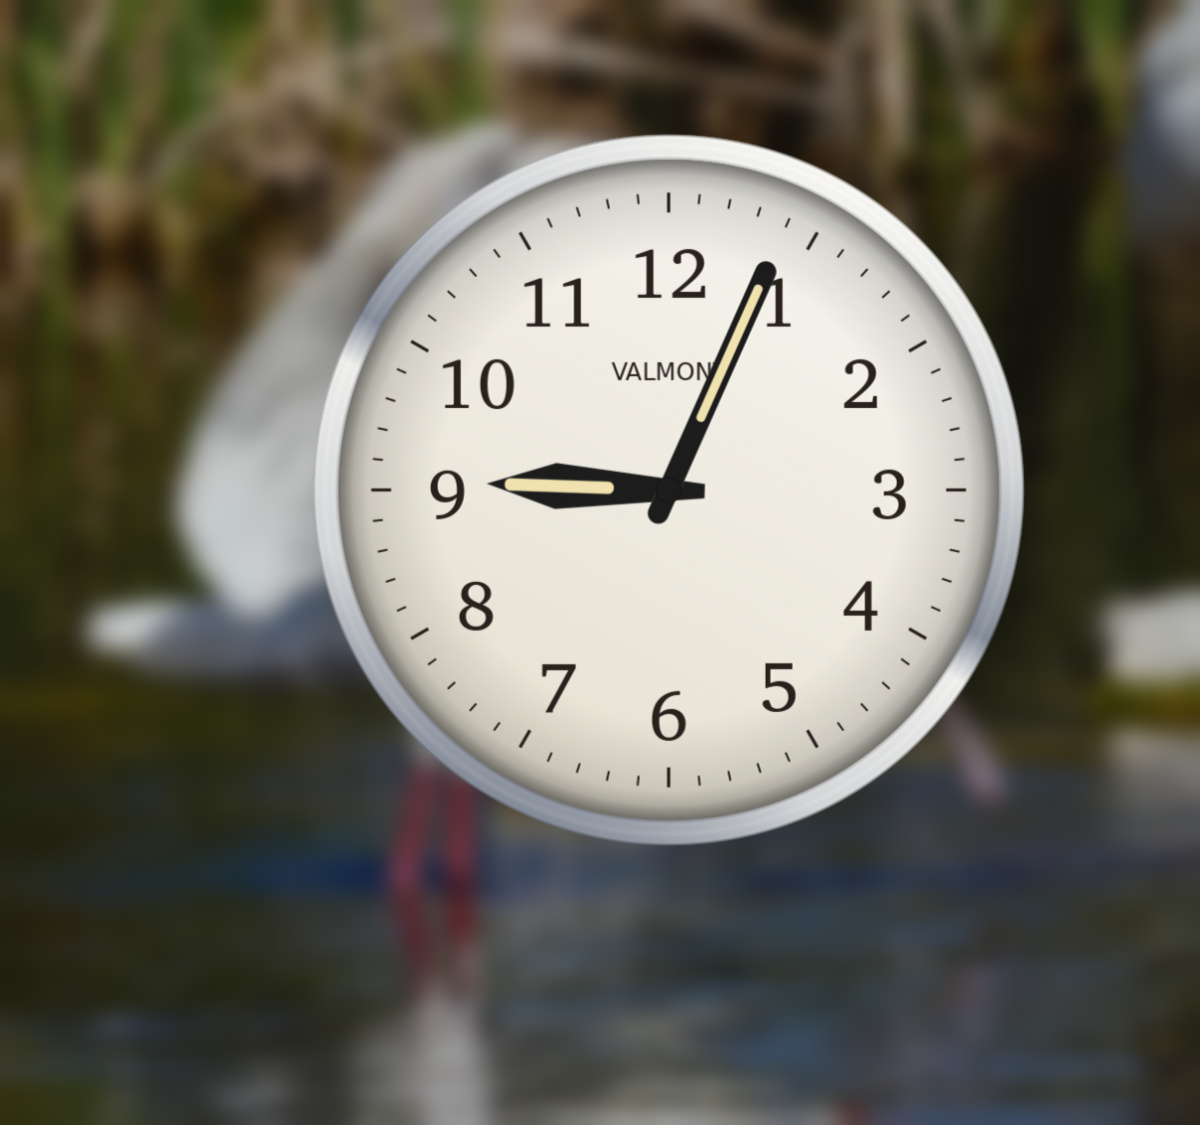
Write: 9,04
